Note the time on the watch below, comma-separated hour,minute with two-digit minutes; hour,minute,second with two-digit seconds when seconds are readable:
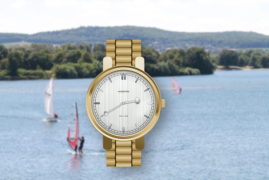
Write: 2,40
